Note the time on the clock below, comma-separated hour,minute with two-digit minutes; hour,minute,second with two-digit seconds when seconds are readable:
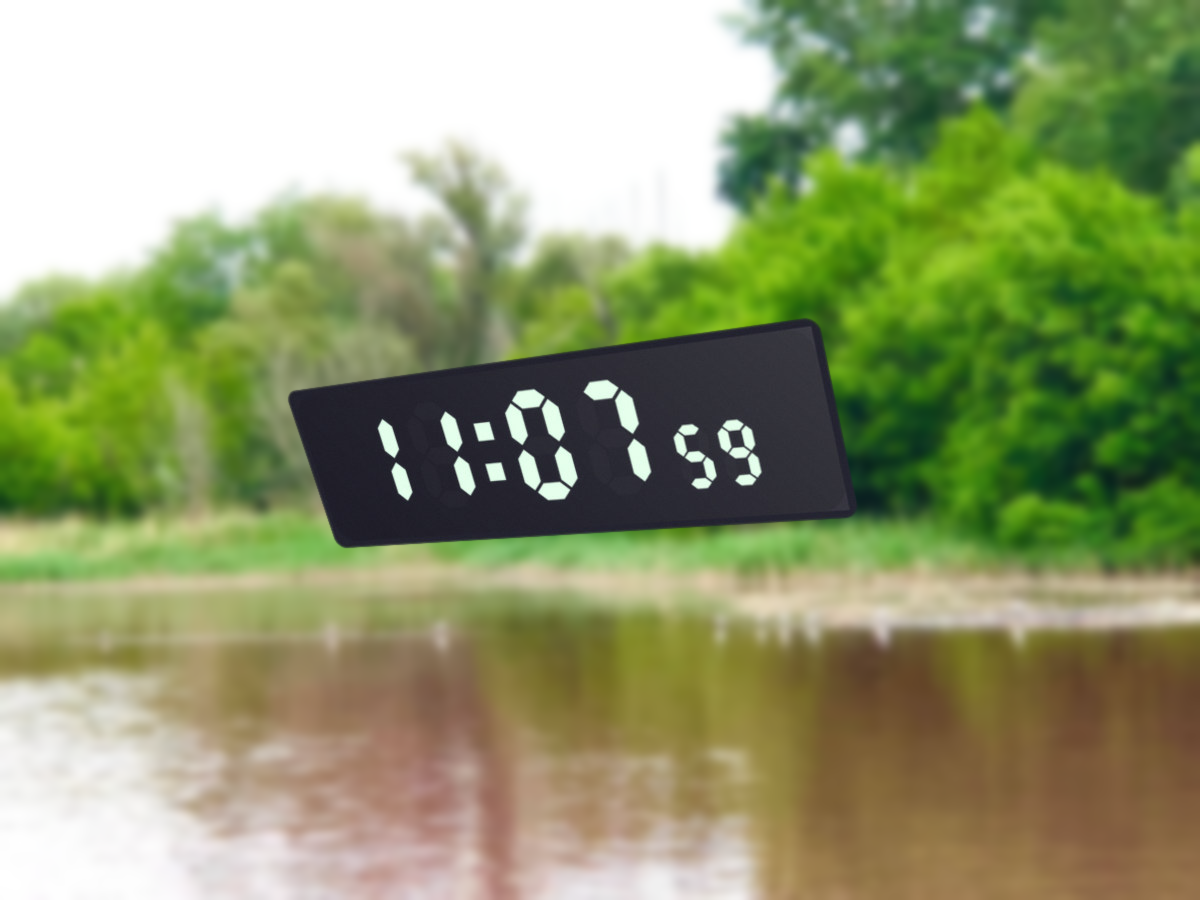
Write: 11,07,59
